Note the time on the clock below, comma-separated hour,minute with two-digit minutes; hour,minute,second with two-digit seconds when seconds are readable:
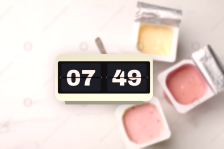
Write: 7,49
